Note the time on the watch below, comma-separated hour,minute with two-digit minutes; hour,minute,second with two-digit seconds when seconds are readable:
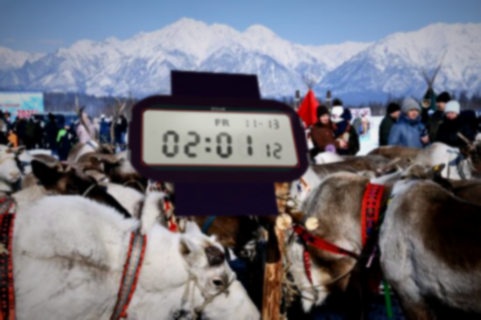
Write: 2,01,12
